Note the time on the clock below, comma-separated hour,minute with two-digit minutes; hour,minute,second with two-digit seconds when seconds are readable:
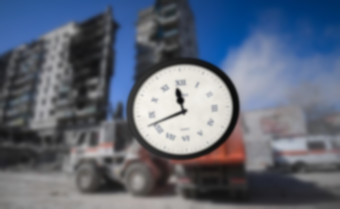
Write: 11,42
